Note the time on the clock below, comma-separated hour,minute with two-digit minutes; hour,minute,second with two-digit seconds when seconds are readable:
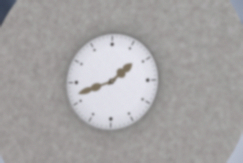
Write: 1,42
